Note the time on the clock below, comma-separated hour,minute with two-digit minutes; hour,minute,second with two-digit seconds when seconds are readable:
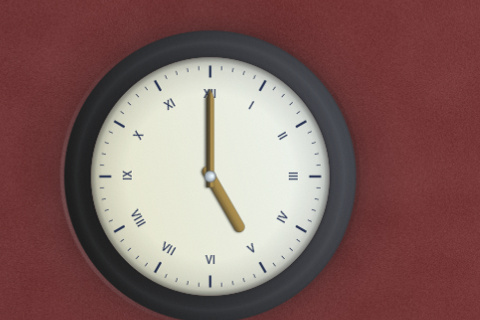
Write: 5,00
